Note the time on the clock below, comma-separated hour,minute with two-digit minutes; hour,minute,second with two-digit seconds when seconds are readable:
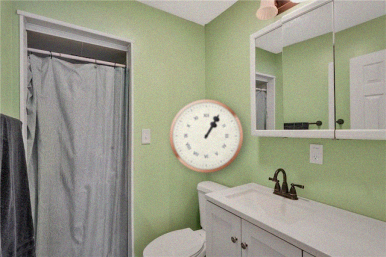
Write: 1,05
